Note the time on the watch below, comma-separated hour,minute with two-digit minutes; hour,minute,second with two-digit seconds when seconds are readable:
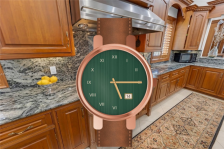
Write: 5,15
